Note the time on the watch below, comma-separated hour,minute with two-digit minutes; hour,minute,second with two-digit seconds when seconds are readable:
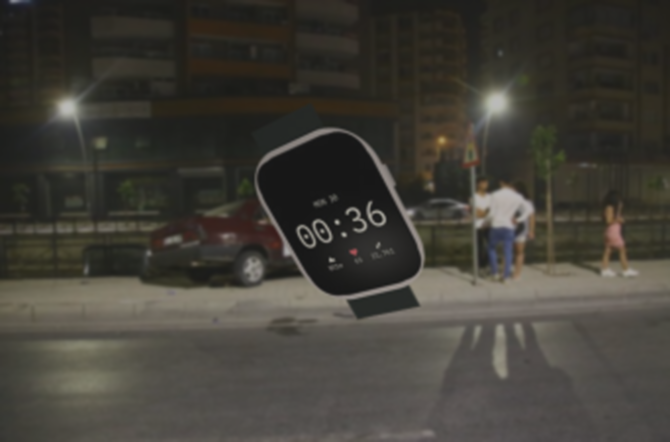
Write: 0,36
